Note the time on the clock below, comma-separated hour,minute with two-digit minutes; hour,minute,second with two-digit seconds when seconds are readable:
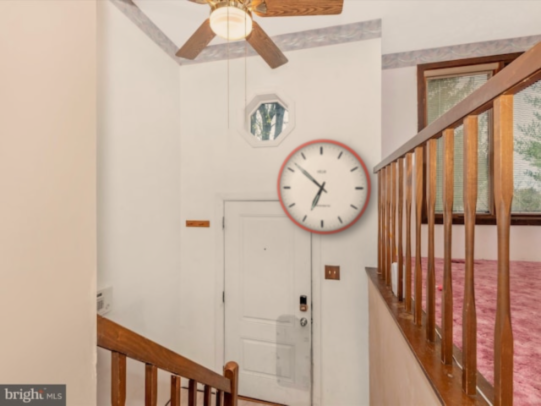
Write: 6,52
